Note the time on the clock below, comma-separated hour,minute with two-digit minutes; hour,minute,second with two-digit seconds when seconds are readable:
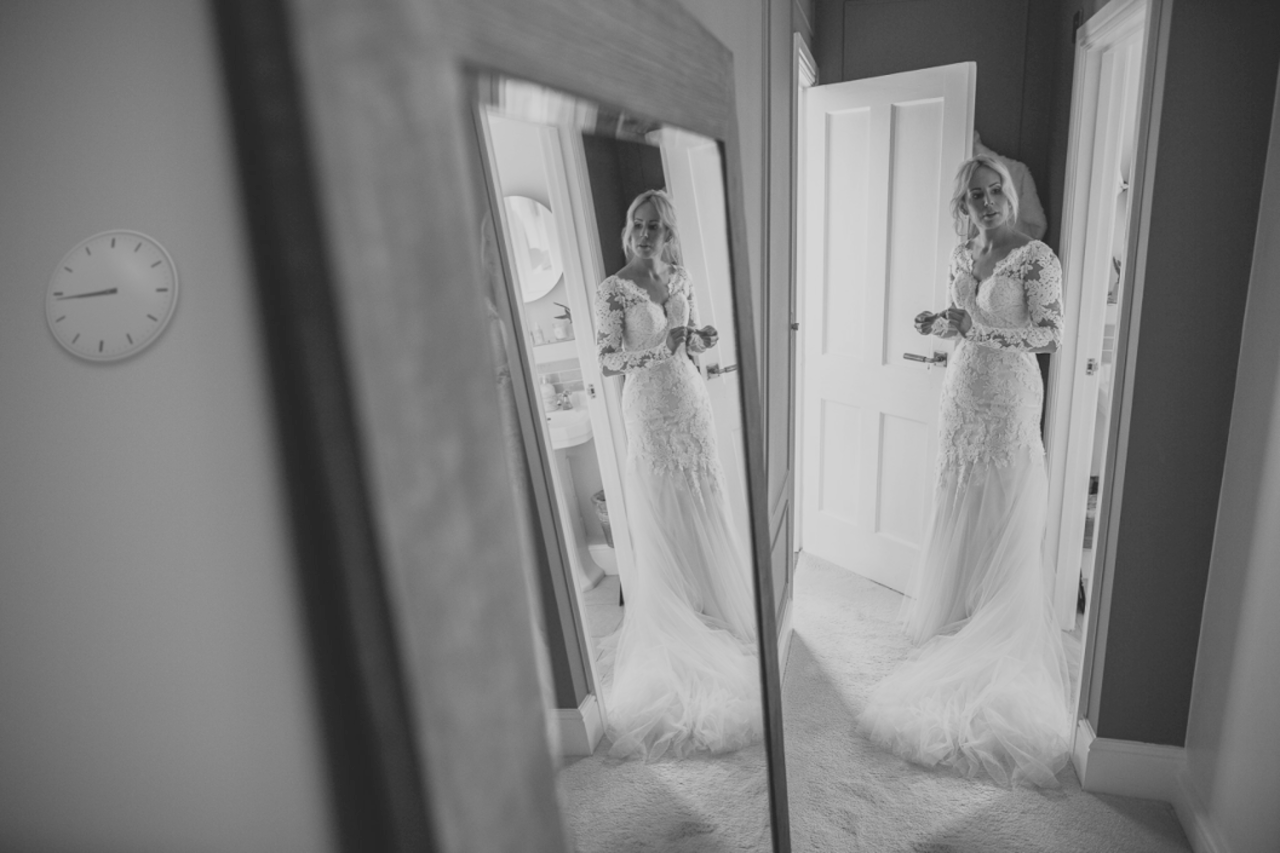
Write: 8,44
